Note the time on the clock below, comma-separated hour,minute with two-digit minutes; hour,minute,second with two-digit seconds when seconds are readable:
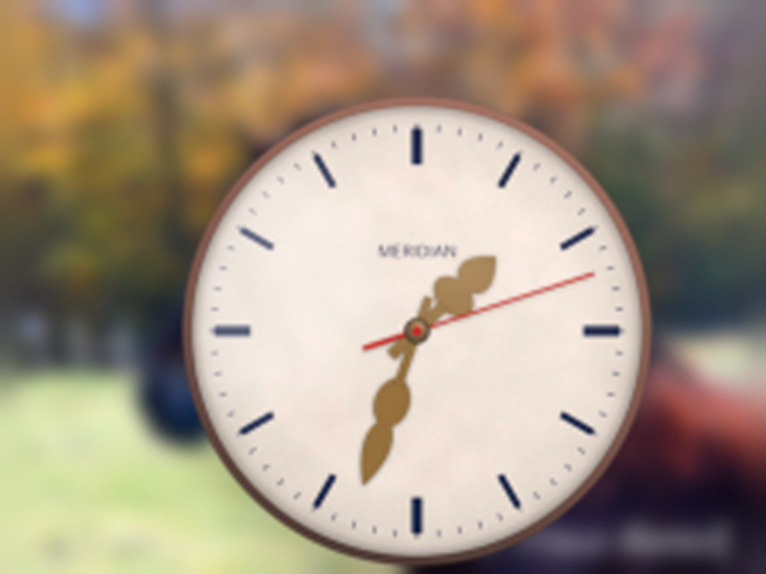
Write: 1,33,12
